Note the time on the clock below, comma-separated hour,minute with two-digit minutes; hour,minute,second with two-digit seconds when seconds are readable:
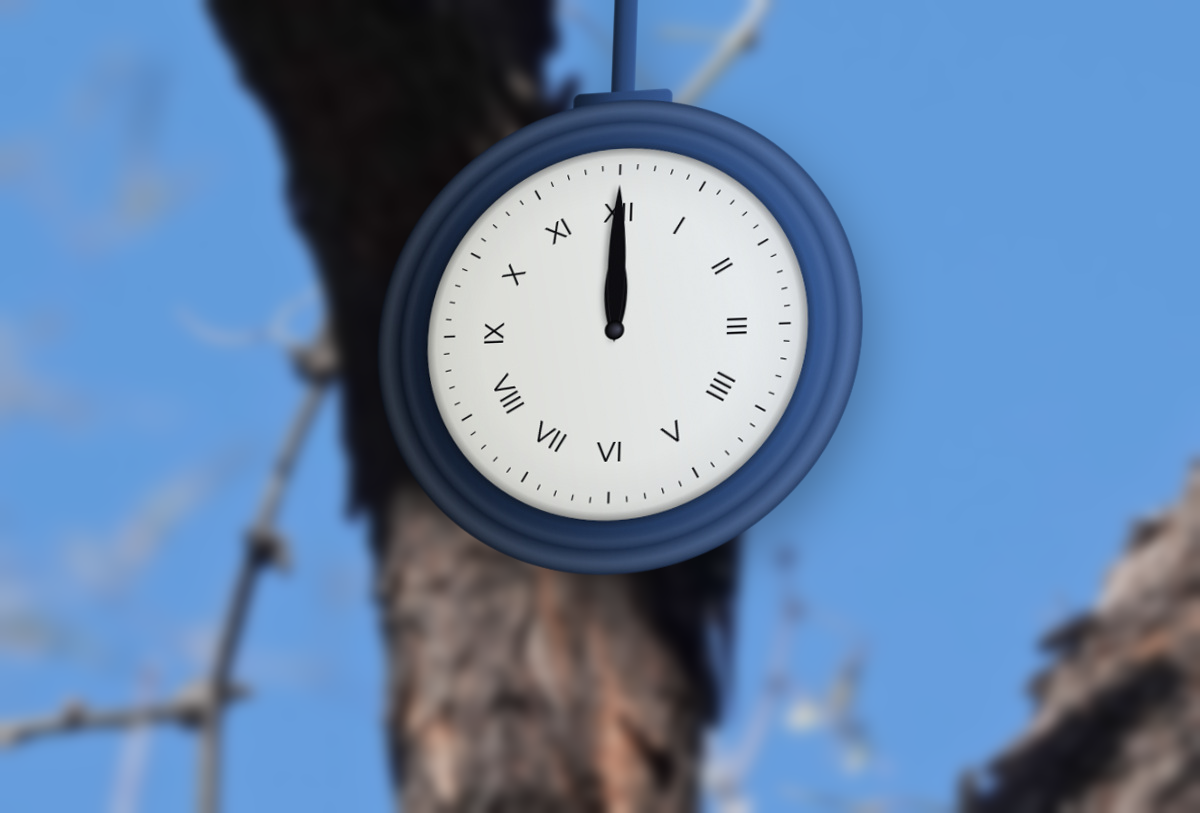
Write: 12,00
